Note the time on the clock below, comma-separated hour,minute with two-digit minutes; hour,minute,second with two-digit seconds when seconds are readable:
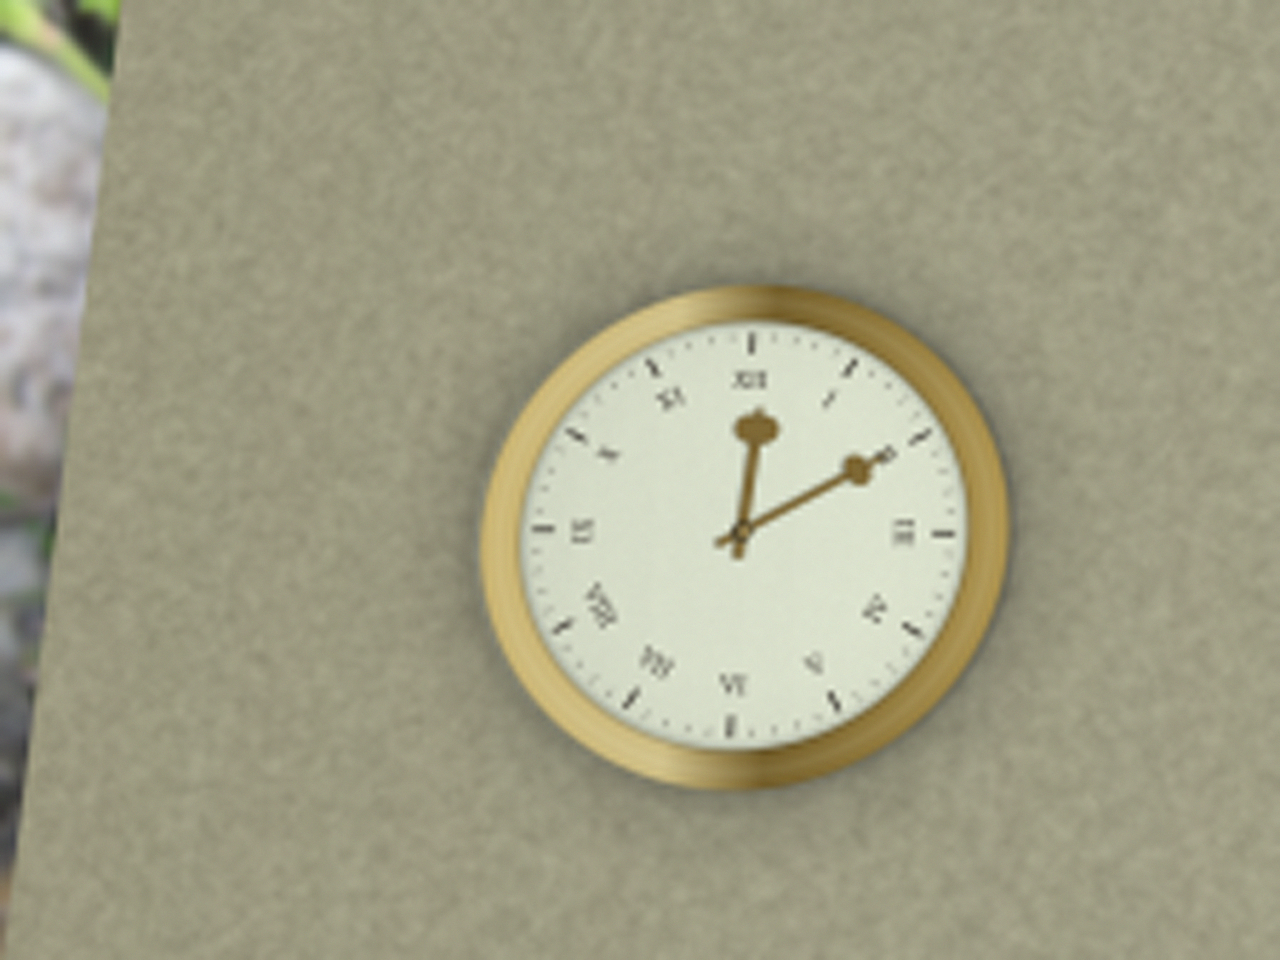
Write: 12,10
